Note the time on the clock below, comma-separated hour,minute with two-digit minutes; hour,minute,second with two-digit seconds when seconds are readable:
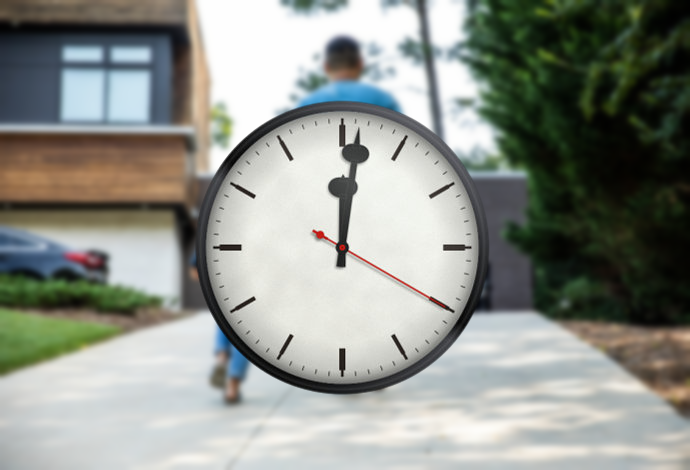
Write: 12,01,20
